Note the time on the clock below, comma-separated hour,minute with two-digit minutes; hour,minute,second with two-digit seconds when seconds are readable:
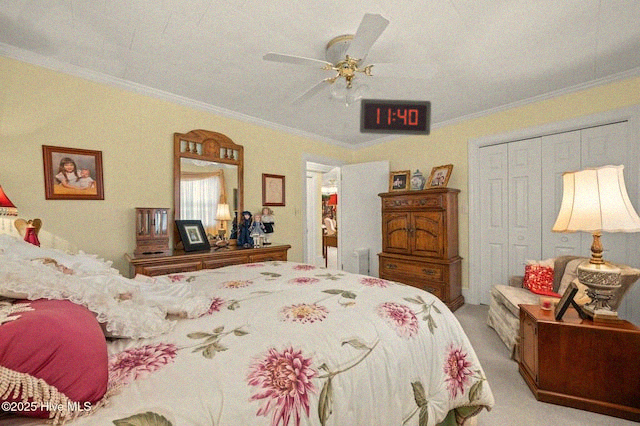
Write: 11,40
